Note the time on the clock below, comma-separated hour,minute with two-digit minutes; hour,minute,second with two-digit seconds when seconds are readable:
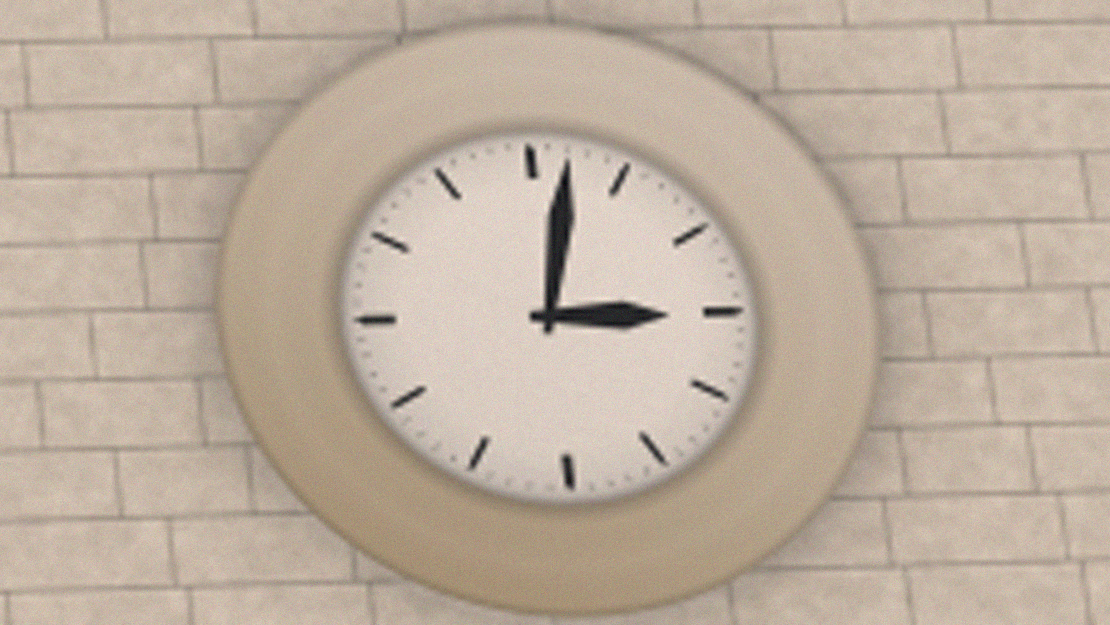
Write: 3,02
